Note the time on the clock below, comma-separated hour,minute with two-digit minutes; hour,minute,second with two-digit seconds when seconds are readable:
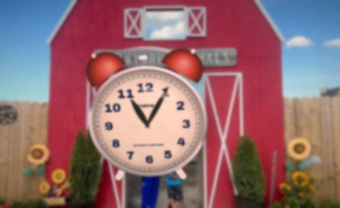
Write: 11,05
